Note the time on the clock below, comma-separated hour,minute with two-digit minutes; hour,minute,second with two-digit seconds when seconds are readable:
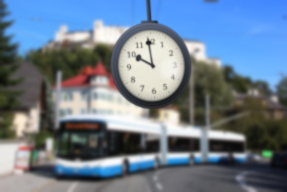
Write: 9,59
